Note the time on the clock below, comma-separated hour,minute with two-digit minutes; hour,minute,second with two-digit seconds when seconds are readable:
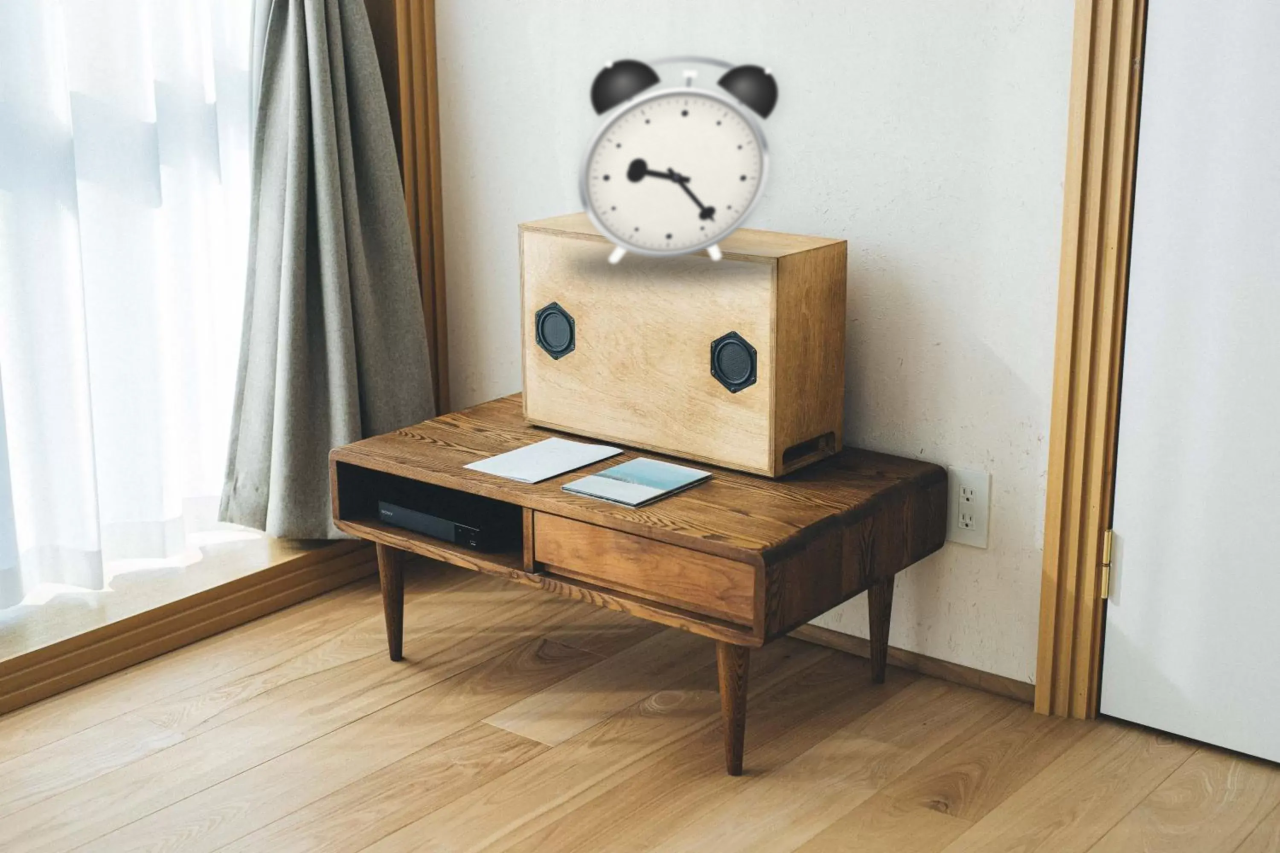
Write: 9,23
